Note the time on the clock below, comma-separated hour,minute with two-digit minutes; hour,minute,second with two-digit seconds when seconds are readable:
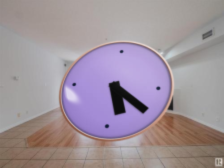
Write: 5,21
